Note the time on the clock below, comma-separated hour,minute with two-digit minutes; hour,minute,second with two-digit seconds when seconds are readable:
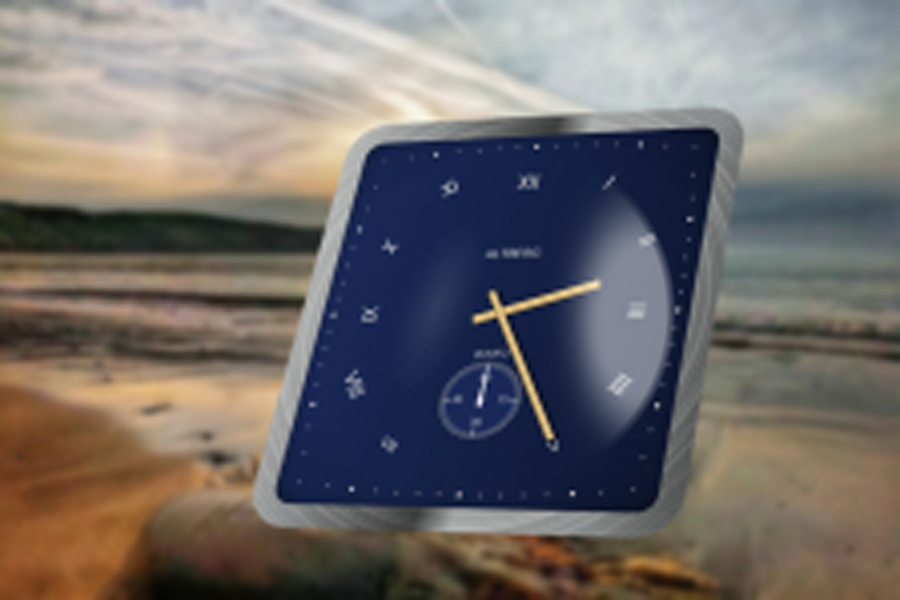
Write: 2,25
